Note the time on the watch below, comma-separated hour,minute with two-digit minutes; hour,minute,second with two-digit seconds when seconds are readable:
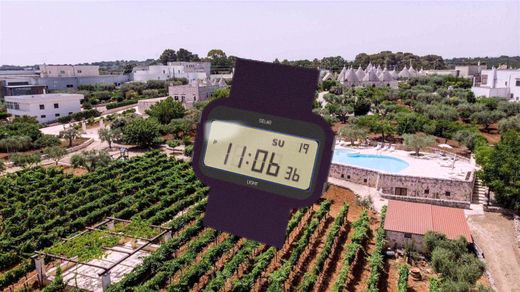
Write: 11,06,36
